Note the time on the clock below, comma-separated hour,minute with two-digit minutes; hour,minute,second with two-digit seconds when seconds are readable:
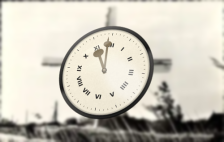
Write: 10,59
